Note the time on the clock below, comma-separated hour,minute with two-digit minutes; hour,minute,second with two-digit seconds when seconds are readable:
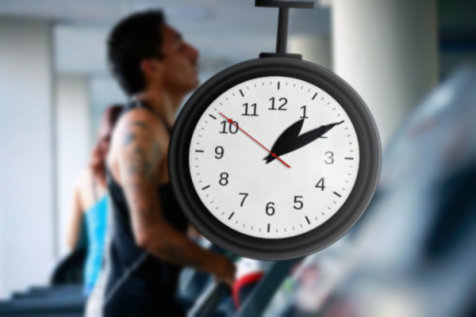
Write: 1,09,51
